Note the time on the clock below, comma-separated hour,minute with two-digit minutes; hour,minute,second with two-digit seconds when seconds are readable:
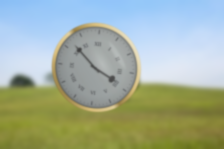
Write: 3,52
